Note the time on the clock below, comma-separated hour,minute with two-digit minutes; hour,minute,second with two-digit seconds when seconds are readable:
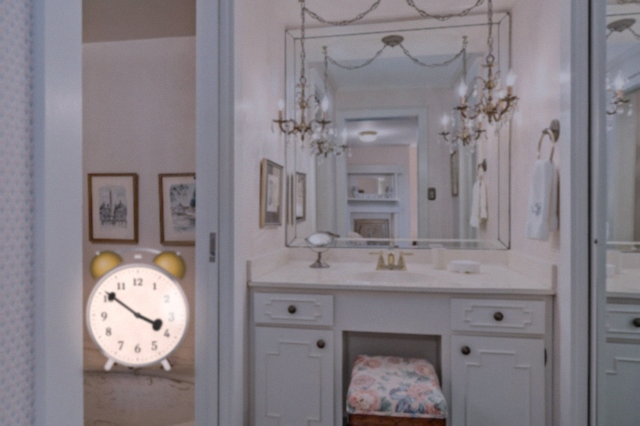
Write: 3,51
